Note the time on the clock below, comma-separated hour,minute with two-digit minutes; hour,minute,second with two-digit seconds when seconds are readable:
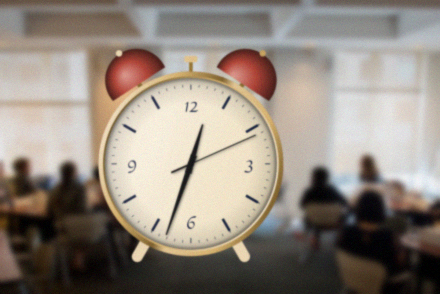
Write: 12,33,11
